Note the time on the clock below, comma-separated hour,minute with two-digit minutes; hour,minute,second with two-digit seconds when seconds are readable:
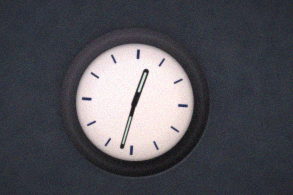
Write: 12,32
